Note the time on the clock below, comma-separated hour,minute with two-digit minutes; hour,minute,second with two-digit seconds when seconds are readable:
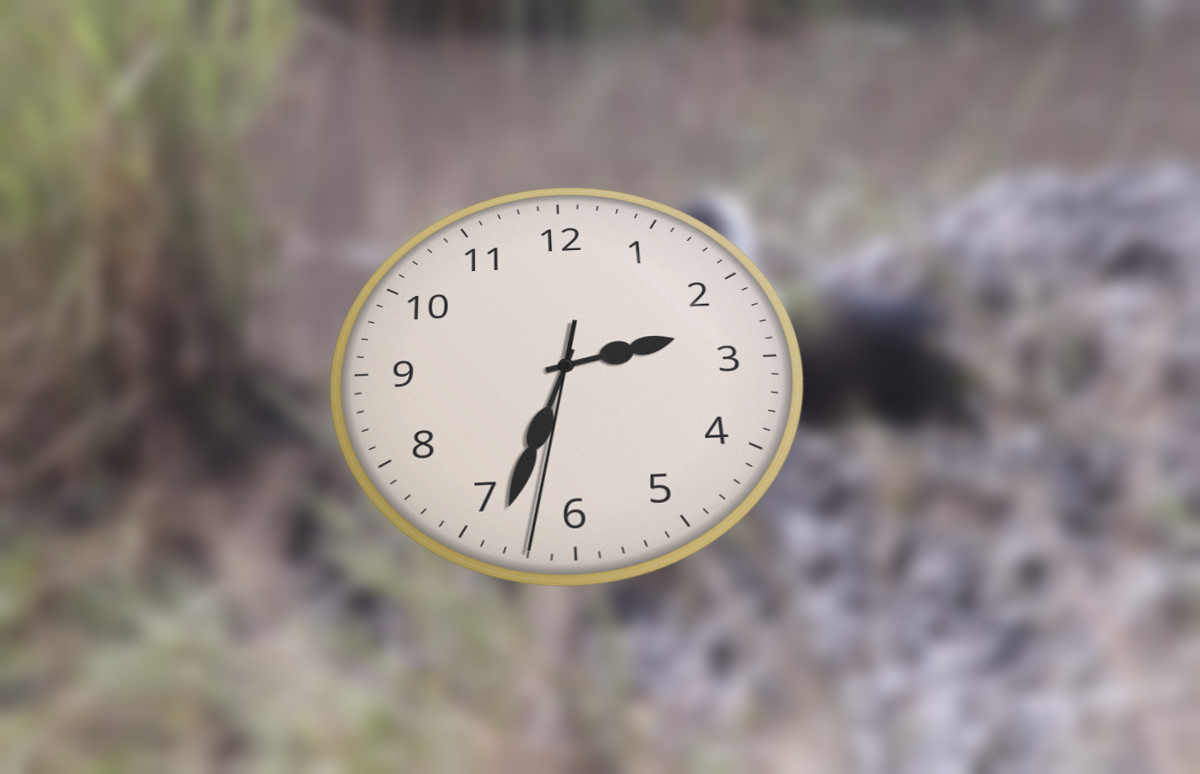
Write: 2,33,32
